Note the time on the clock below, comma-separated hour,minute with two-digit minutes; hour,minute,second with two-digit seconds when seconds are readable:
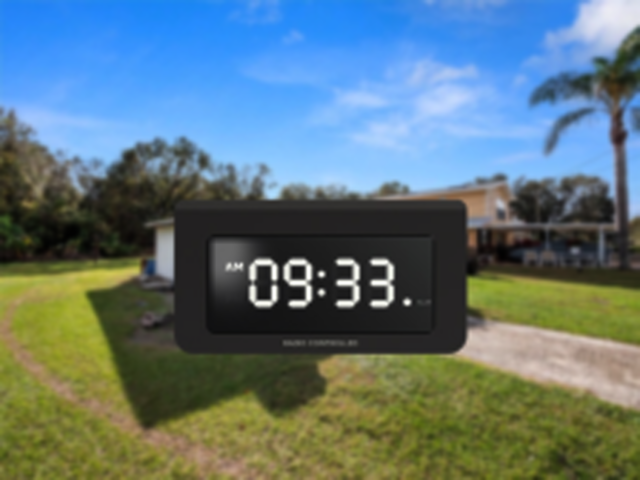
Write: 9,33
